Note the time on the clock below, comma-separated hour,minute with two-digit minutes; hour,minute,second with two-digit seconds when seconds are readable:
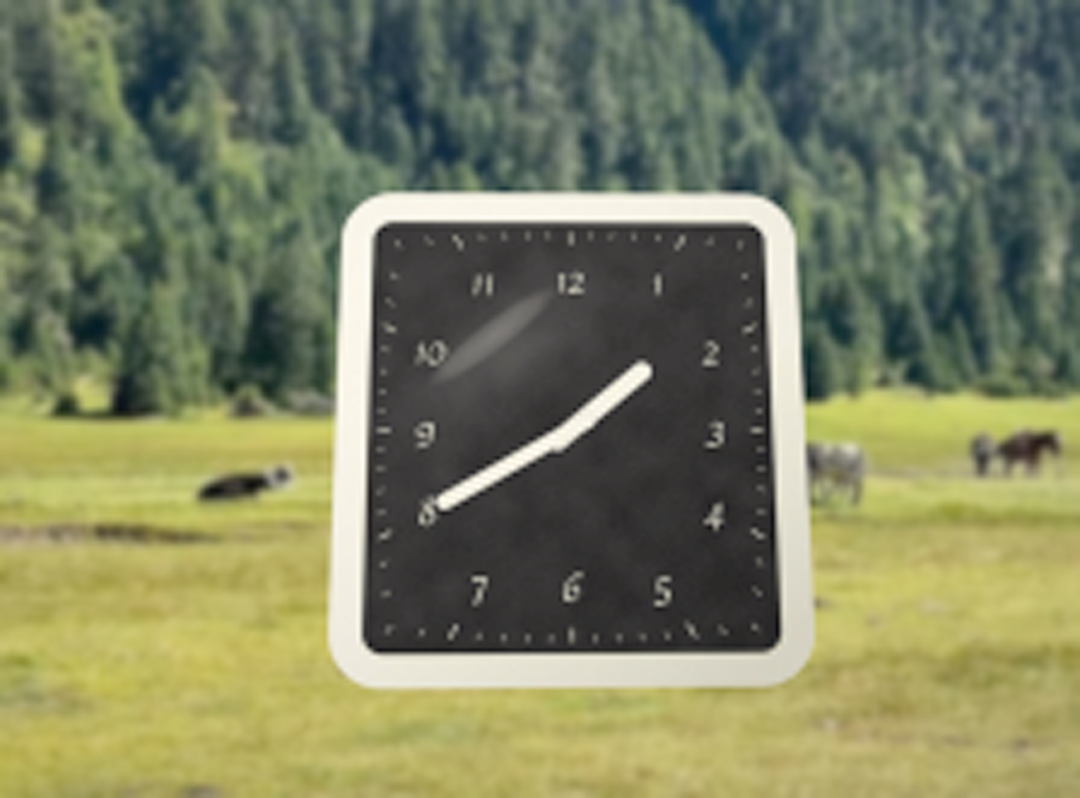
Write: 1,40
